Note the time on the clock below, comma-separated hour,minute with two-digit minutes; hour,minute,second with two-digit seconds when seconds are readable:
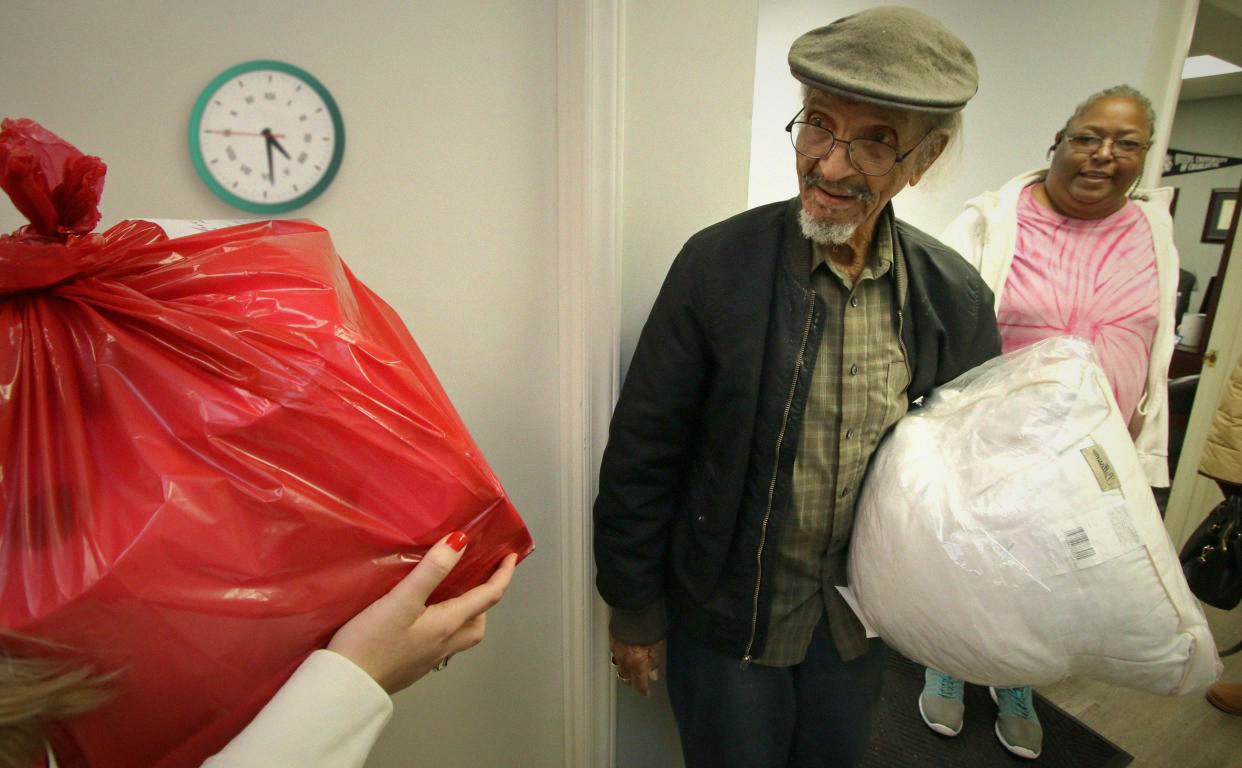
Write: 4,28,45
